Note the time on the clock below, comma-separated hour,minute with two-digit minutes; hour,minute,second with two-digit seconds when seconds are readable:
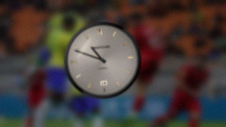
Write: 10,49
